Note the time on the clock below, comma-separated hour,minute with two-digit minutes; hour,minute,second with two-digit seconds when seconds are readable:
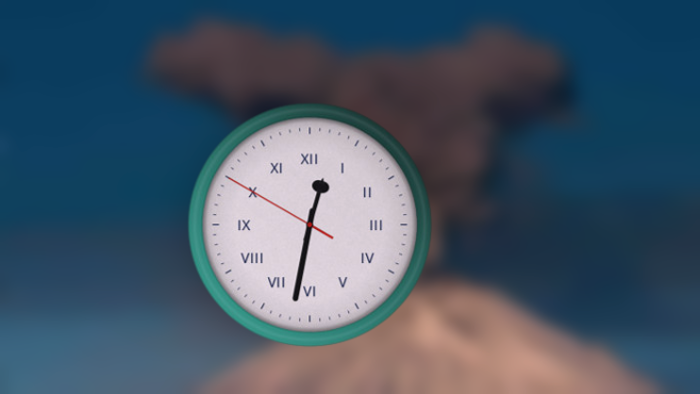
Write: 12,31,50
